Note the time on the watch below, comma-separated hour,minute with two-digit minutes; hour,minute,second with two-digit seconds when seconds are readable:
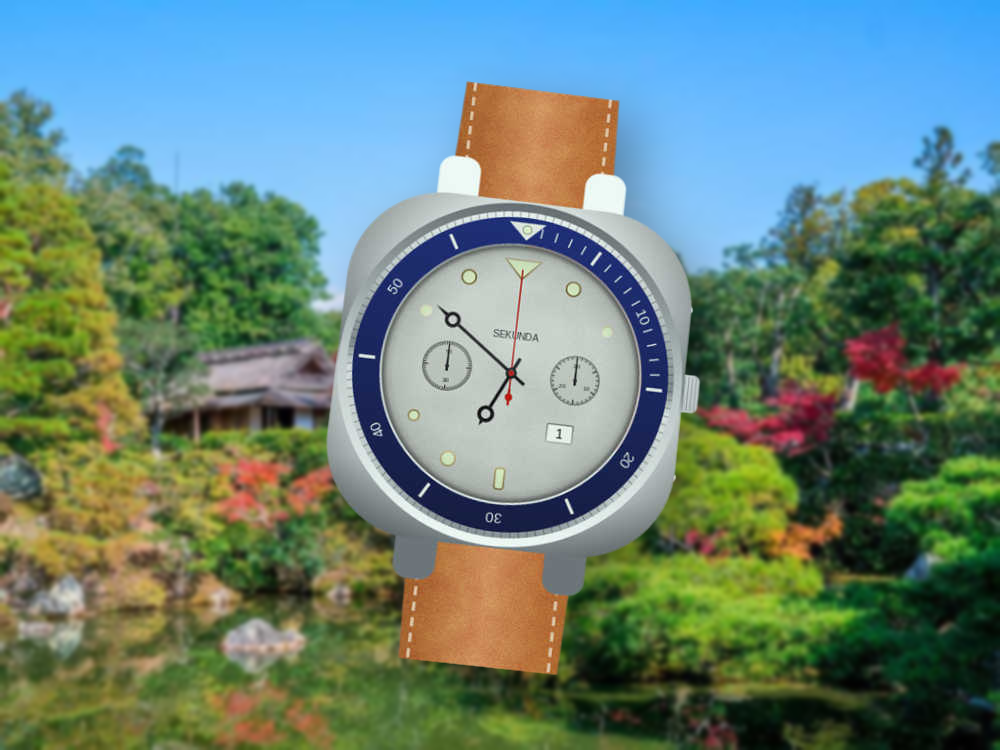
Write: 6,51
